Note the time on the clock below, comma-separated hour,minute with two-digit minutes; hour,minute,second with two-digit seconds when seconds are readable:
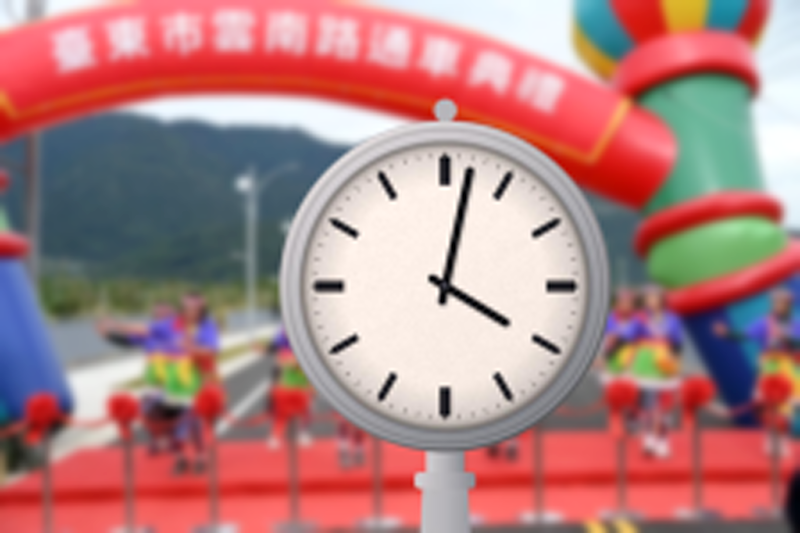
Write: 4,02
